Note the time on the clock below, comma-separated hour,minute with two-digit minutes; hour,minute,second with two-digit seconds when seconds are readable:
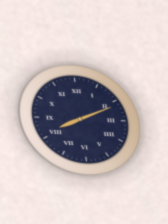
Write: 8,11
